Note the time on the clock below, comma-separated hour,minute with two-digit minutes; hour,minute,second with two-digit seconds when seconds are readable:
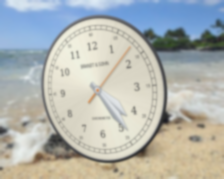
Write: 4,24,08
